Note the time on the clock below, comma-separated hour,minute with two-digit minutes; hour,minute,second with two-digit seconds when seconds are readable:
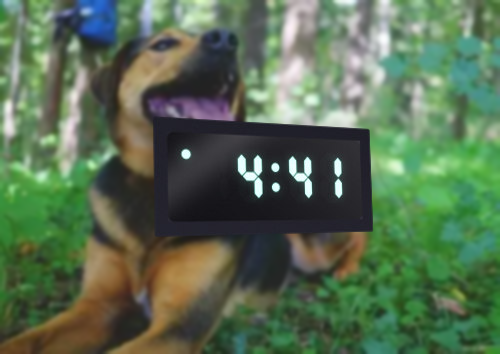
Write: 4,41
